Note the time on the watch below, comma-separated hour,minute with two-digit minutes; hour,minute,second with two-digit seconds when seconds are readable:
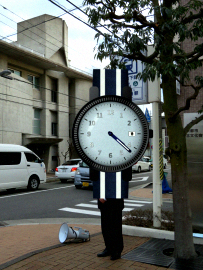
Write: 4,22
